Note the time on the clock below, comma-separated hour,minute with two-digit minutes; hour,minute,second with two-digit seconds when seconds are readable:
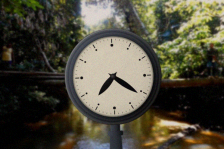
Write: 7,21
